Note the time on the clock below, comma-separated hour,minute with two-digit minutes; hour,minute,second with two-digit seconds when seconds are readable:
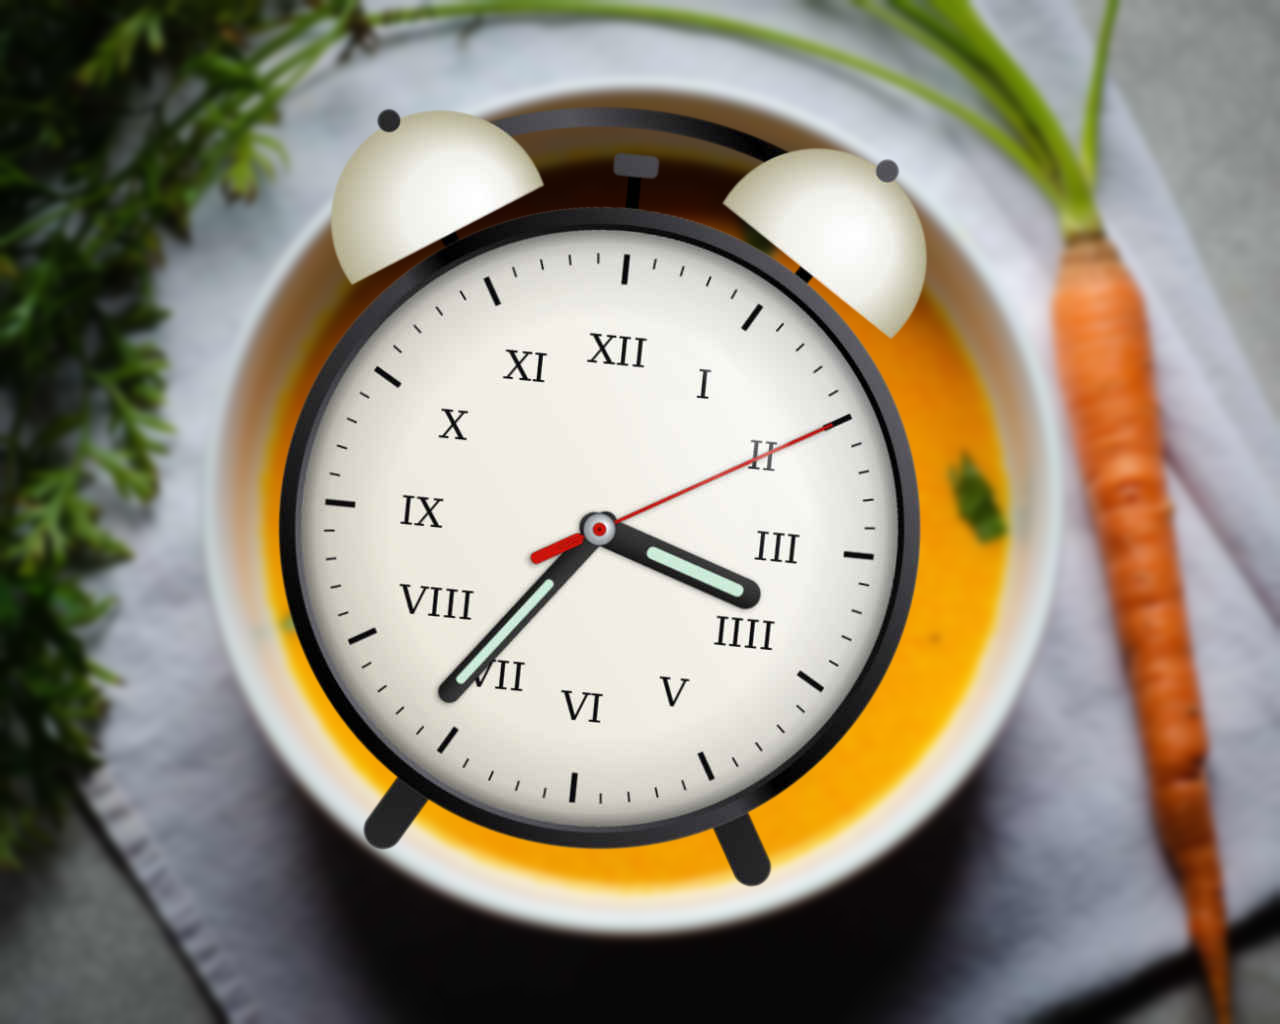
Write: 3,36,10
